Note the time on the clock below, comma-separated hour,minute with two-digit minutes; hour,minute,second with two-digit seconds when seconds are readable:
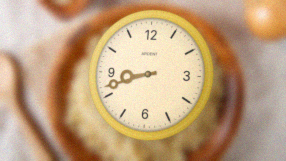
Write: 8,42
